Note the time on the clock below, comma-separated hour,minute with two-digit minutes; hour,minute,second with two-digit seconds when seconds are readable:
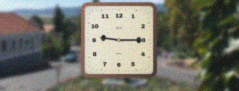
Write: 9,15
